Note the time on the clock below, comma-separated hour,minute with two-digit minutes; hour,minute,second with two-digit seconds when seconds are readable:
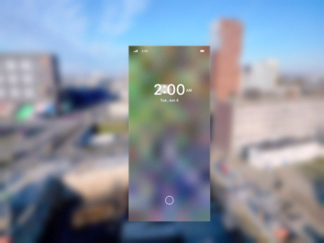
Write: 2,00
